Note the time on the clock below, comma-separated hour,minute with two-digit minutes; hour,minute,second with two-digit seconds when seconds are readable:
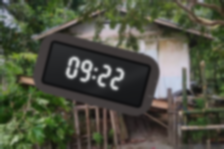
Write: 9,22
